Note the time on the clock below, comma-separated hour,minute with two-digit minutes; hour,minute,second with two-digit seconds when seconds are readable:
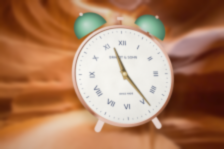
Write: 11,24
